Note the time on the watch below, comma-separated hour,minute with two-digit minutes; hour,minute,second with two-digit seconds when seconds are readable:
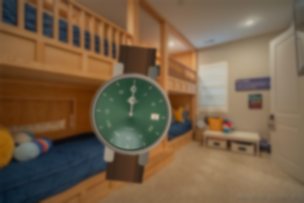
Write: 12,00
